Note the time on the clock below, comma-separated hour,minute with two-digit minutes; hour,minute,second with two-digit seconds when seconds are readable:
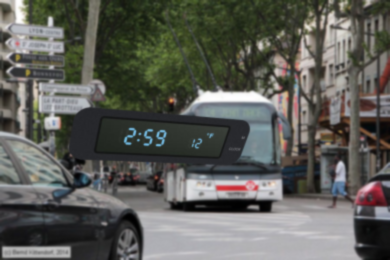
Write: 2,59
